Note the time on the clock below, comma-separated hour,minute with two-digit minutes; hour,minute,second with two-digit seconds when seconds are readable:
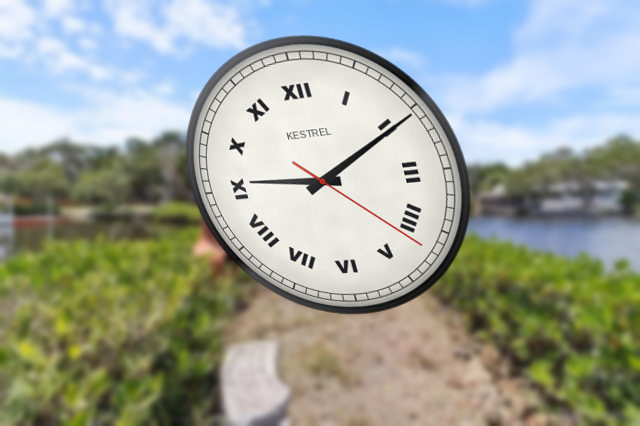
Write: 9,10,22
